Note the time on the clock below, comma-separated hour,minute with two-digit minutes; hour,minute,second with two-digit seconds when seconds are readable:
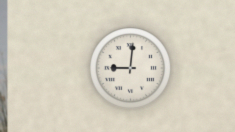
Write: 9,01
